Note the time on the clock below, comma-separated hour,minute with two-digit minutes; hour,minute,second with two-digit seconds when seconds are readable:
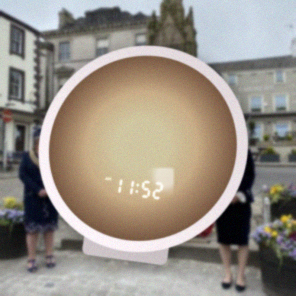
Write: 11,52
